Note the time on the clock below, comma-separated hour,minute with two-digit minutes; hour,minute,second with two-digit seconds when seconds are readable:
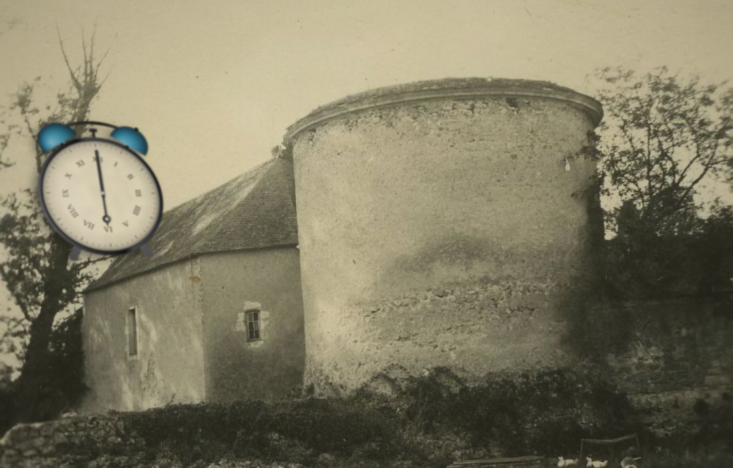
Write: 6,00
